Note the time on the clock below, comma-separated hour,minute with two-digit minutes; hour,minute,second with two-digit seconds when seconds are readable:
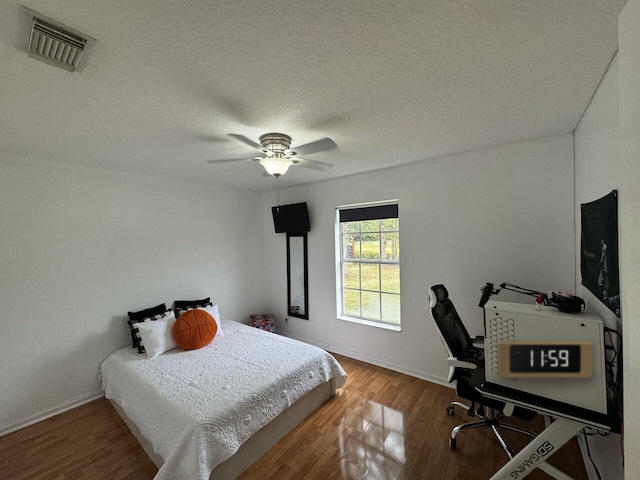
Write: 11,59
